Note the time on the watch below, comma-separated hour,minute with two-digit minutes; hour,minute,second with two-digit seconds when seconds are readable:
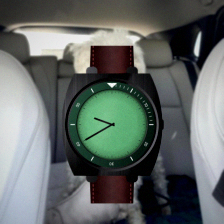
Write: 9,40
